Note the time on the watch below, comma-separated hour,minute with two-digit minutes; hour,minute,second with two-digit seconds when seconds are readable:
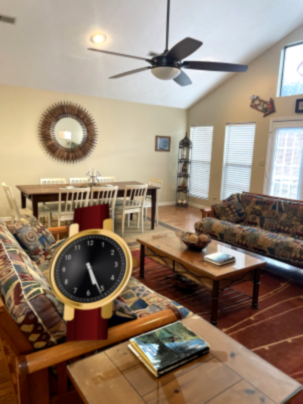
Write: 5,26
